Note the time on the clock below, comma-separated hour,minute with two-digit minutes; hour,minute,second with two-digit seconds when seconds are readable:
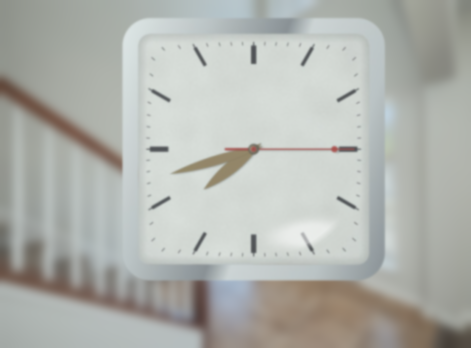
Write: 7,42,15
